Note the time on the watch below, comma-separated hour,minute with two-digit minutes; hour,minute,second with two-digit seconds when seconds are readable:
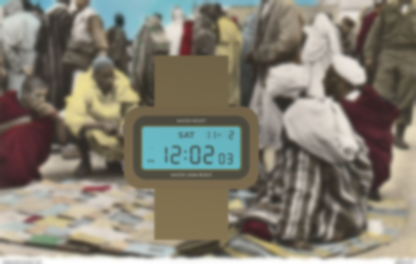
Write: 12,02
